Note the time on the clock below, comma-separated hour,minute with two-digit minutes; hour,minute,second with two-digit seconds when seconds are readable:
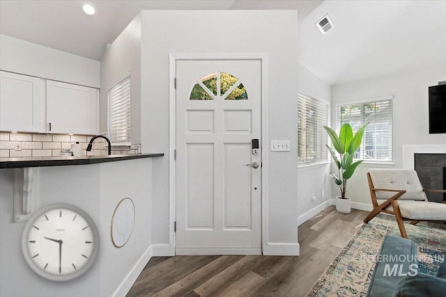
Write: 9,30
